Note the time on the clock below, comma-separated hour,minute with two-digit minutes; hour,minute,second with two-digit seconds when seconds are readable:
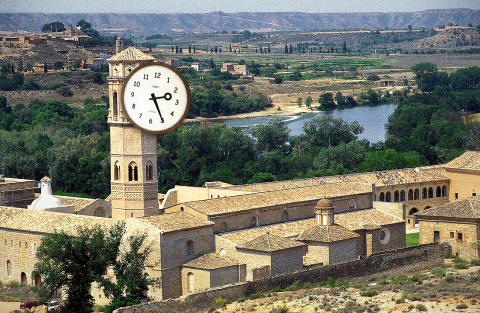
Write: 2,25
